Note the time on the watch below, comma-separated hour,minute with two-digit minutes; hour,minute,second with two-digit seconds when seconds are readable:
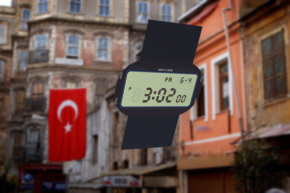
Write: 3,02,00
